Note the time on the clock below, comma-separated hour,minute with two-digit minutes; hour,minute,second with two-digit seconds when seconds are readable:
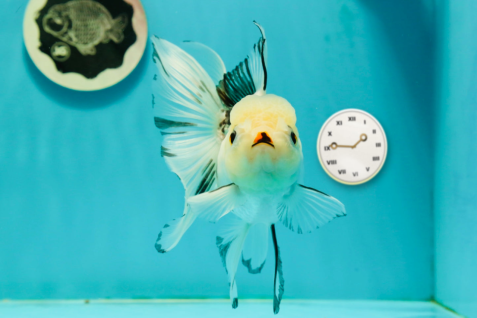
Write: 1,46
